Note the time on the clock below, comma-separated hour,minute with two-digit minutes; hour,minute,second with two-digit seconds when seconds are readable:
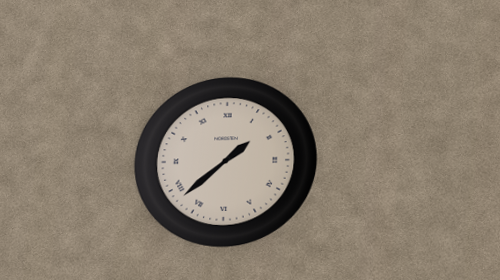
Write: 1,38
